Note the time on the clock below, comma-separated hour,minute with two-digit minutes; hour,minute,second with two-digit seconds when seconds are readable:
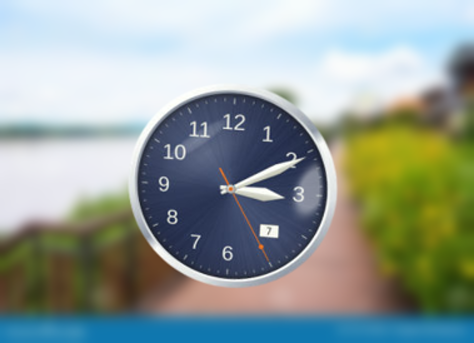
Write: 3,10,25
